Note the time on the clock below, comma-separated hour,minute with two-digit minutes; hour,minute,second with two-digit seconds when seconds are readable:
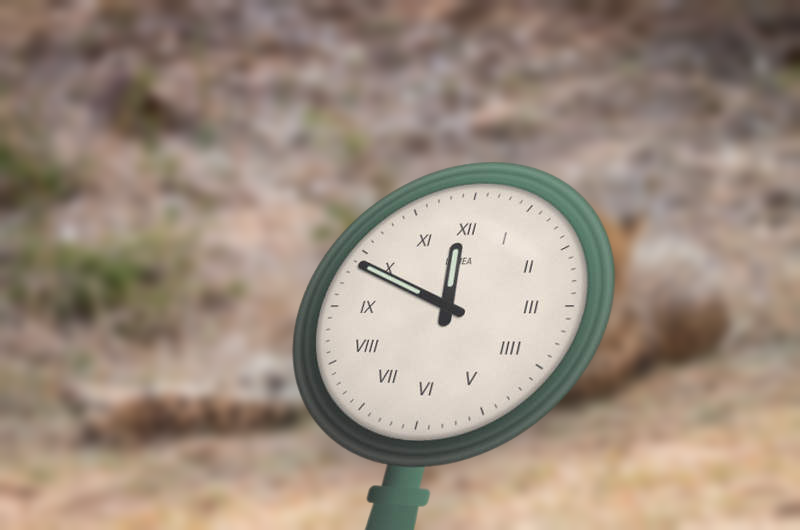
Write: 11,49
